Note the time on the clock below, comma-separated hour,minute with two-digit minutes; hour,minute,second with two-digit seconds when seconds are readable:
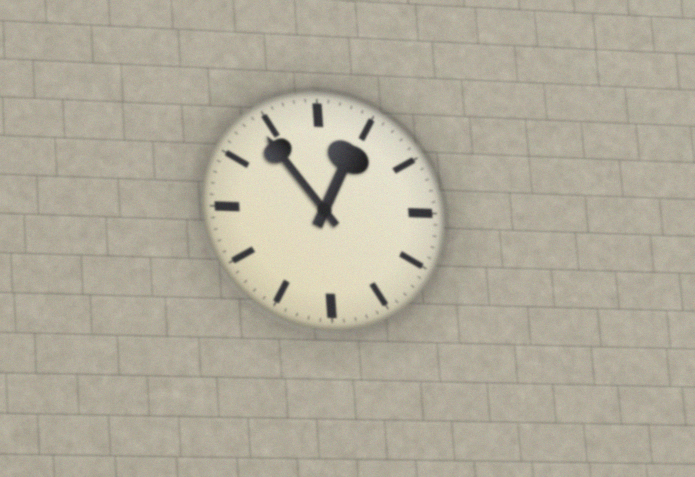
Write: 12,54
